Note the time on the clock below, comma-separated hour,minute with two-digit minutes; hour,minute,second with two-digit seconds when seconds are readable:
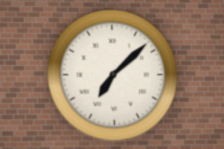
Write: 7,08
